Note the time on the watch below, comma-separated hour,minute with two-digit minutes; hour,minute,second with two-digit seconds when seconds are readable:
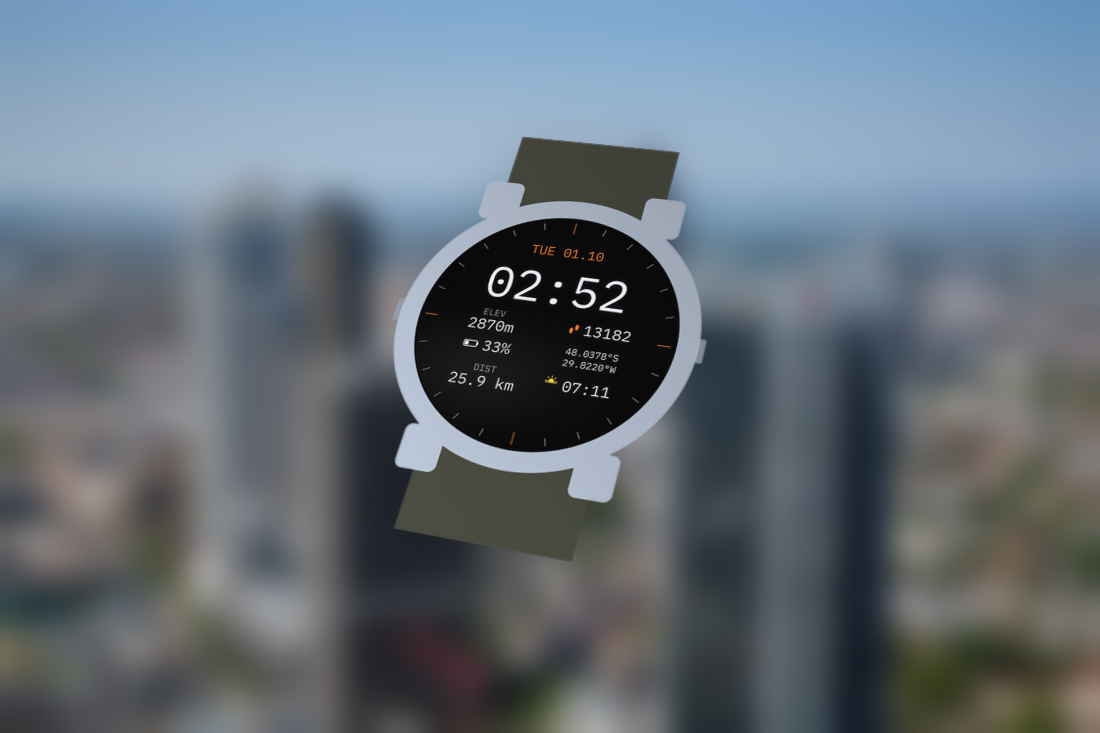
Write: 2,52
